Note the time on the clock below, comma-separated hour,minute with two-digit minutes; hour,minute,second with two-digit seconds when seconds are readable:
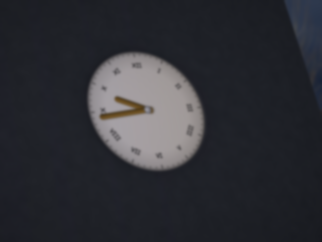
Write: 9,44
